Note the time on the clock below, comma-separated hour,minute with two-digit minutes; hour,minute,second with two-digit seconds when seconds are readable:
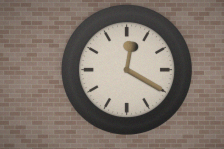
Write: 12,20
